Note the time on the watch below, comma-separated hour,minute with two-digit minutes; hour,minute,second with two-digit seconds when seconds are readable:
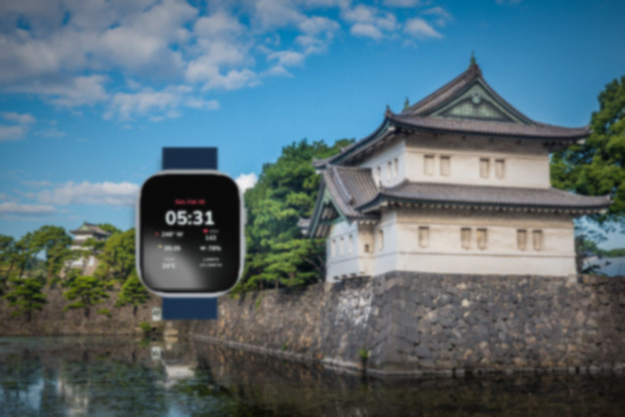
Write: 5,31
